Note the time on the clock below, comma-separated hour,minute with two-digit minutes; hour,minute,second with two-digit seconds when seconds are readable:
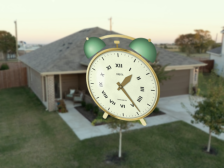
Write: 1,24
